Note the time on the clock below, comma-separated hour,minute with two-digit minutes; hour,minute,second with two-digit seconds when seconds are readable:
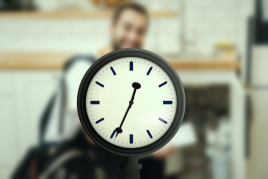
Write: 12,34
